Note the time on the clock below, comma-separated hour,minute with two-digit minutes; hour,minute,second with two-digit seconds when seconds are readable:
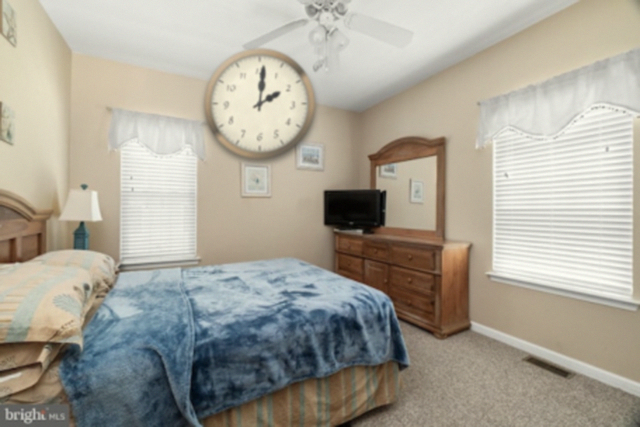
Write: 2,01
